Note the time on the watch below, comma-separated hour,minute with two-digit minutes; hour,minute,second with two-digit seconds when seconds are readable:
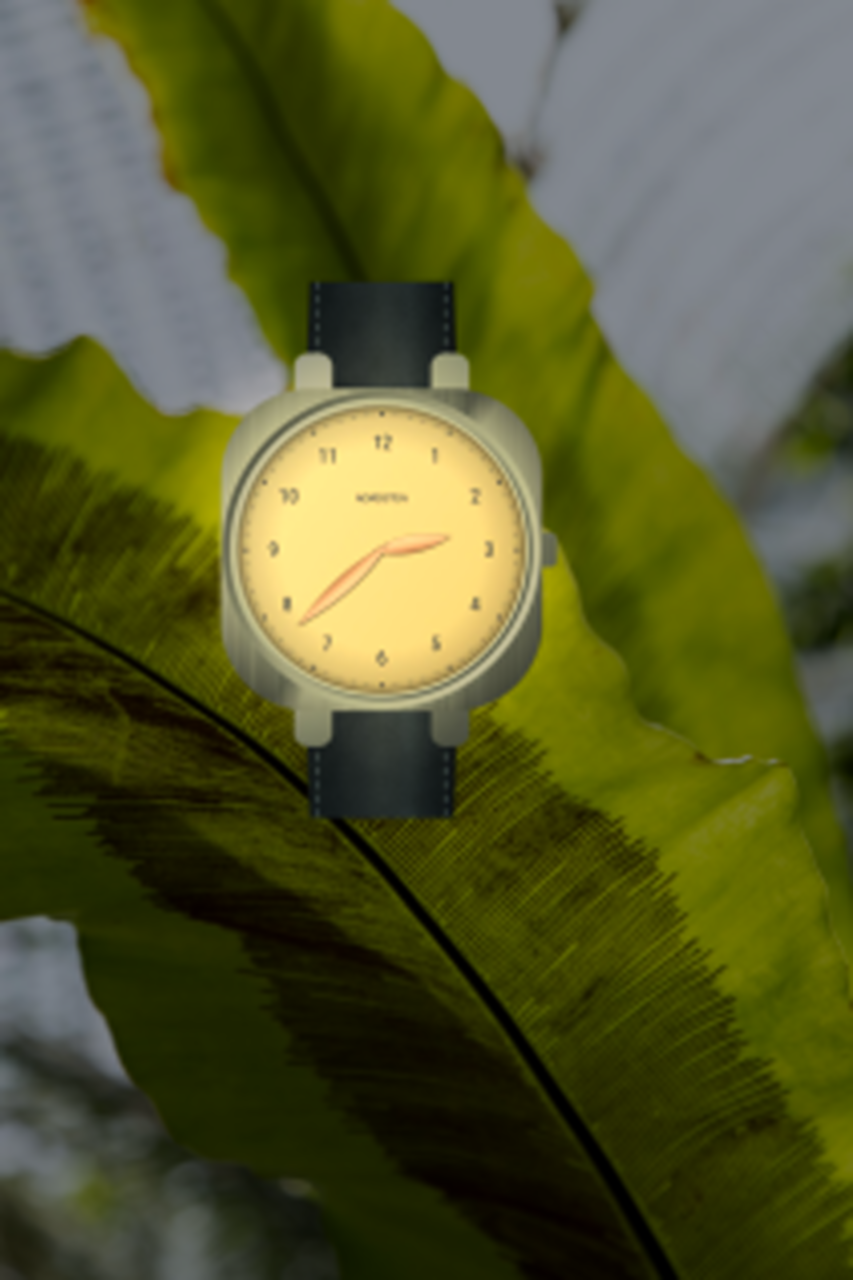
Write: 2,38
